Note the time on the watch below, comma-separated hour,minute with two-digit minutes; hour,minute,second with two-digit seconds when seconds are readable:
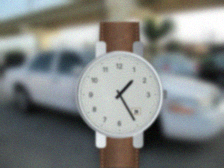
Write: 1,25
